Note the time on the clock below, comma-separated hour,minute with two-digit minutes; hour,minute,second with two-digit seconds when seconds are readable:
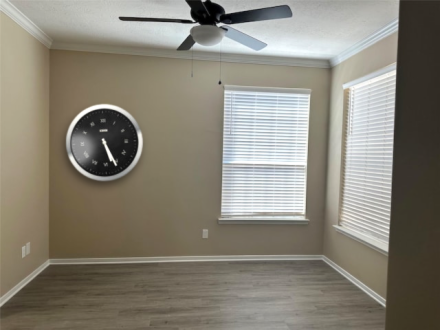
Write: 5,26
